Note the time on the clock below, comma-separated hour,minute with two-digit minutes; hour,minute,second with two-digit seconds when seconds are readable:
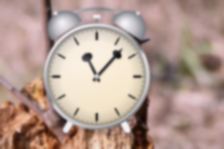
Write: 11,07
